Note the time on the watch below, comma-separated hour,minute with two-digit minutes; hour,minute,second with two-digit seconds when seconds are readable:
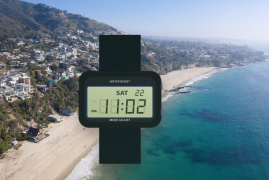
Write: 11,02
